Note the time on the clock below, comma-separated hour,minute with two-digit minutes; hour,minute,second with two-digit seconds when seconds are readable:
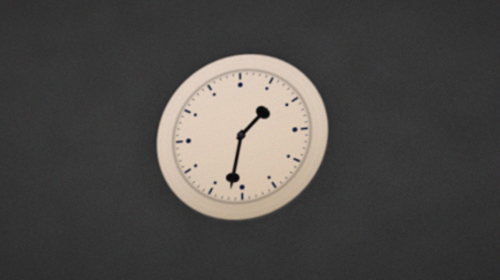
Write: 1,32
